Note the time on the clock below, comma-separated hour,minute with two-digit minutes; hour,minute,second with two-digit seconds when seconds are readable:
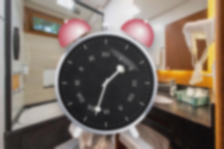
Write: 1,33
